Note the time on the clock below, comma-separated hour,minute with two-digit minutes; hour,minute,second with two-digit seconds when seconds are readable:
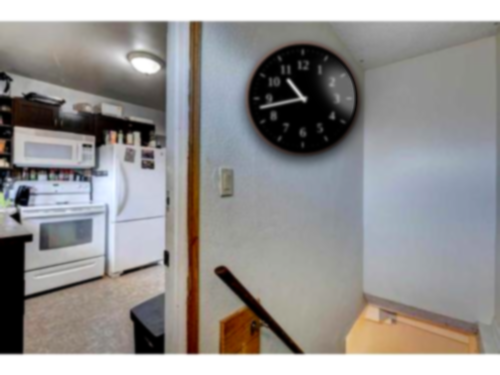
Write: 10,43
